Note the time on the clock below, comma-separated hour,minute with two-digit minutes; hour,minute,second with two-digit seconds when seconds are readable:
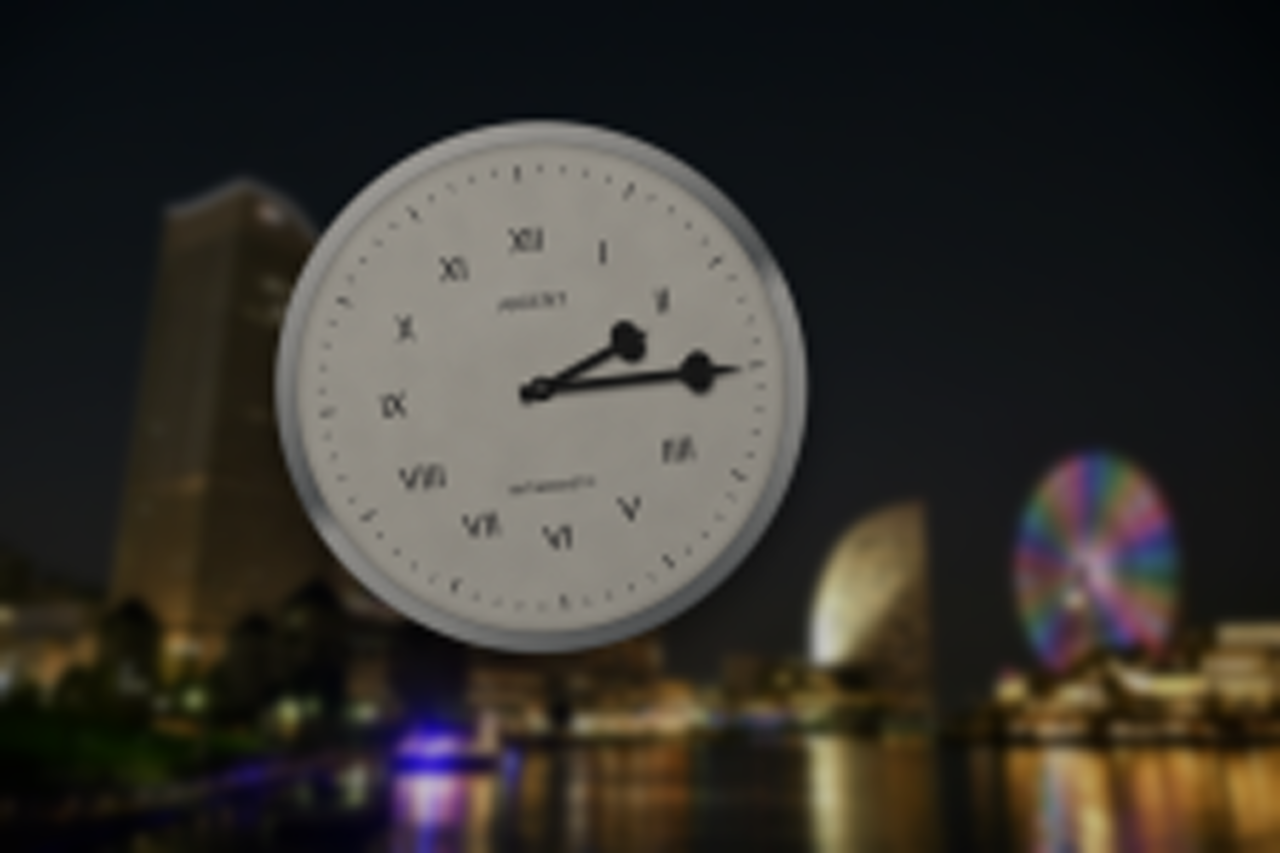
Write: 2,15
